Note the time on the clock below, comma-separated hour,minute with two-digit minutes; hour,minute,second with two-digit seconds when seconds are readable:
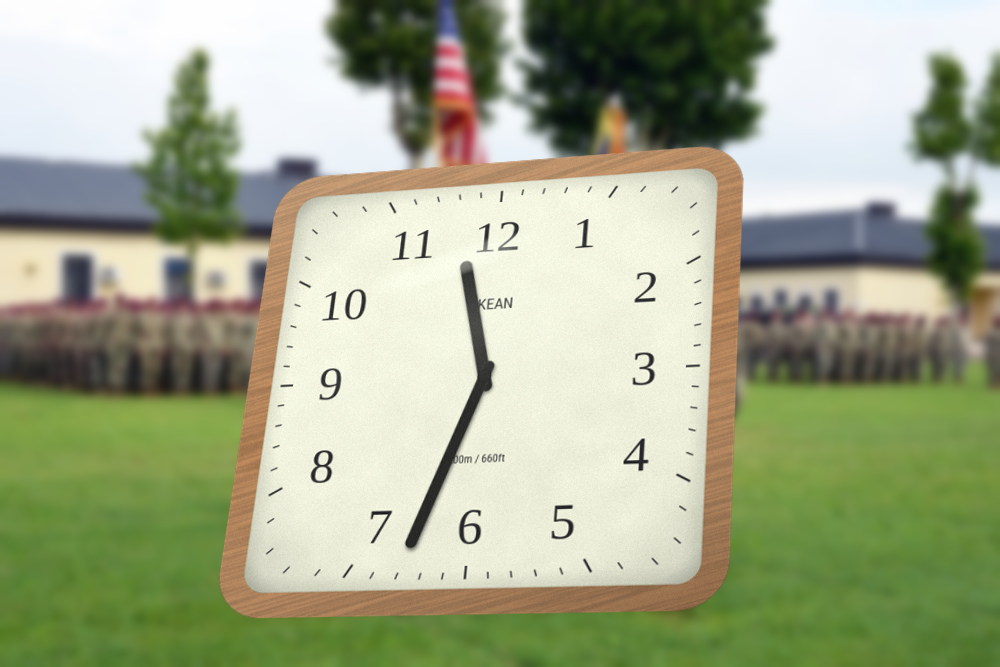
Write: 11,33
